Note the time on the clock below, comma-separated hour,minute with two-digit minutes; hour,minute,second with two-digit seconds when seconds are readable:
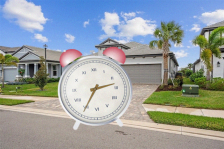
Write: 2,35
